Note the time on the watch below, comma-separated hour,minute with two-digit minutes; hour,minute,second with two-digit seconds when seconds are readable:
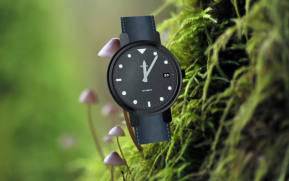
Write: 12,06
